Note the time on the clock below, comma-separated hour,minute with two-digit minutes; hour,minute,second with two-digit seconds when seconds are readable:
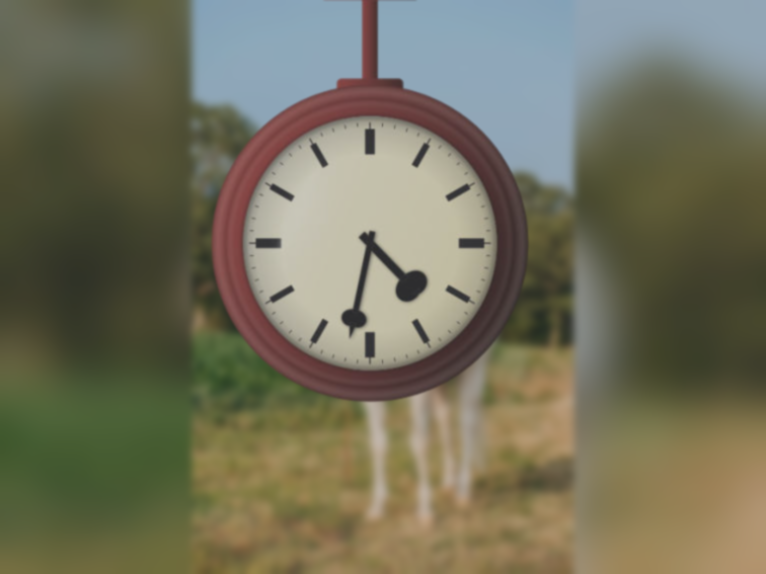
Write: 4,32
